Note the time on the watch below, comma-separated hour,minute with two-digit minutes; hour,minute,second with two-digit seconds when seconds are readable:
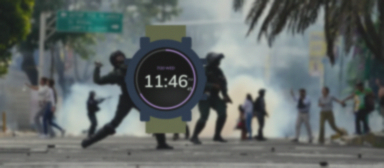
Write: 11,46
